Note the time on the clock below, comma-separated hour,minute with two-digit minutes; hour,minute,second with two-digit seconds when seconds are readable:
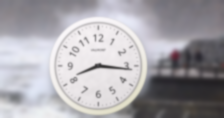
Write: 8,16
